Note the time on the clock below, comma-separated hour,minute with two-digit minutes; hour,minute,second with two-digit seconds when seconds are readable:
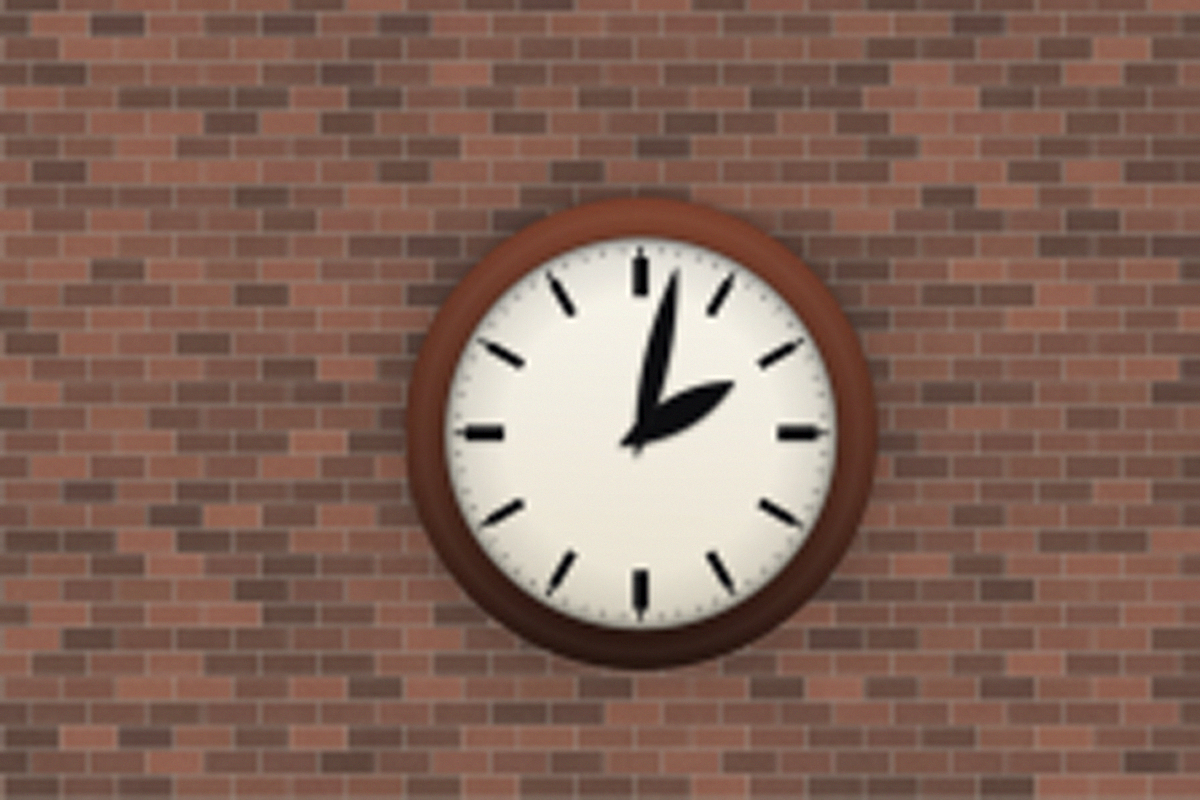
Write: 2,02
